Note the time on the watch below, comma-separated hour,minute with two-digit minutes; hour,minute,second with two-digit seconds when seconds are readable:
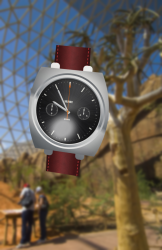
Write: 9,55
